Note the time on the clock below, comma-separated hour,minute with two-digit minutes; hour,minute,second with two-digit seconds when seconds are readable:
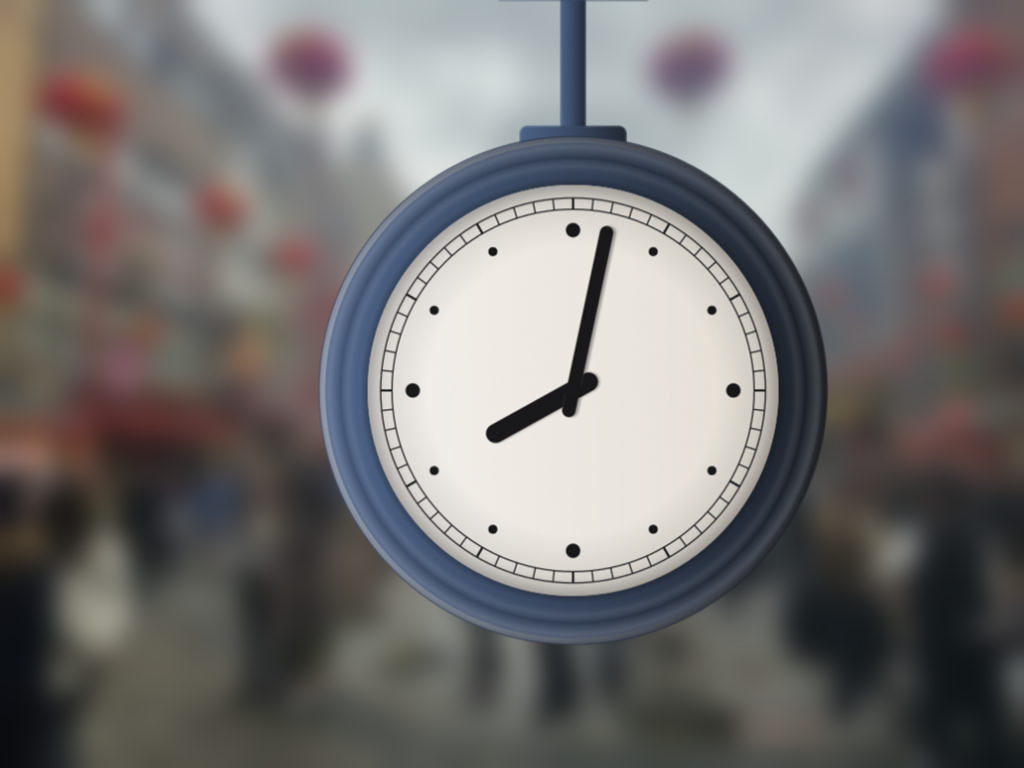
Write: 8,02
